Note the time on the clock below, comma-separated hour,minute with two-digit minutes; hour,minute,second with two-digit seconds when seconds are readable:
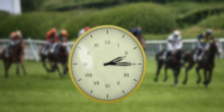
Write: 2,15
